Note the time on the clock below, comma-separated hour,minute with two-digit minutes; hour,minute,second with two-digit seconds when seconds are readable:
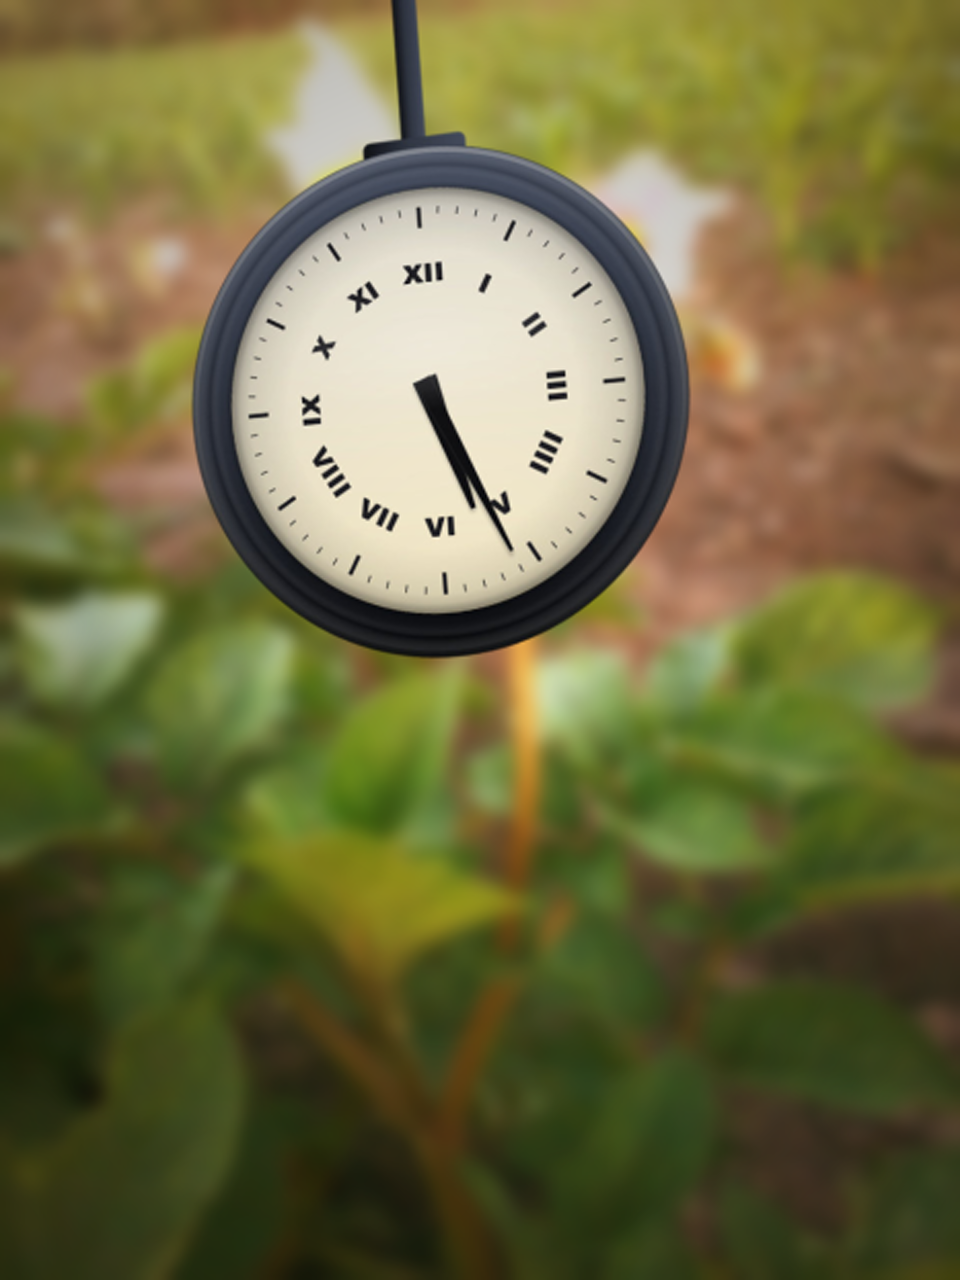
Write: 5,26
